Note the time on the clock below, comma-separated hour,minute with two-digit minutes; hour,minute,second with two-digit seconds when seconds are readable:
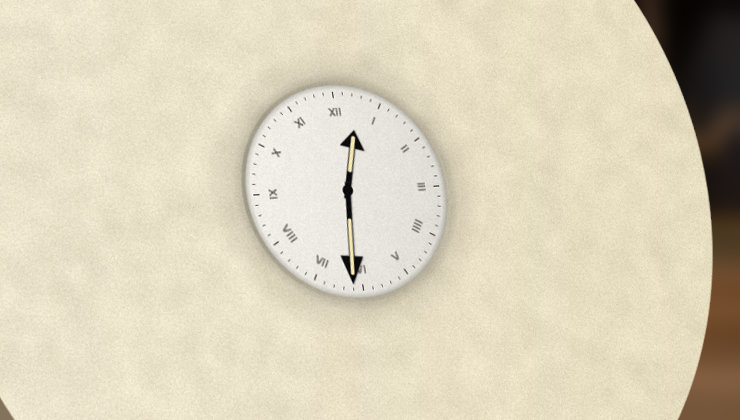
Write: 12,31
